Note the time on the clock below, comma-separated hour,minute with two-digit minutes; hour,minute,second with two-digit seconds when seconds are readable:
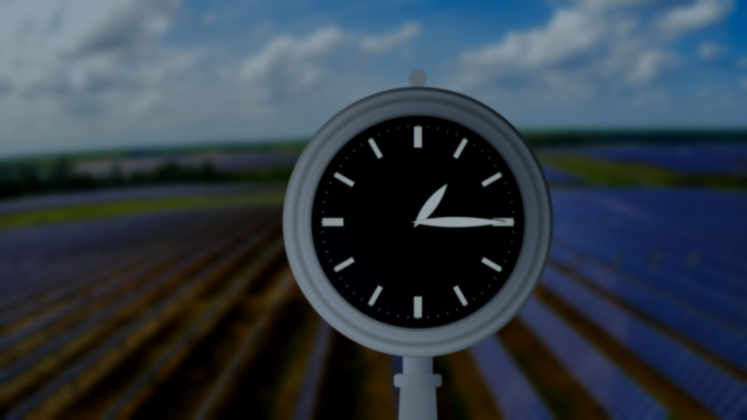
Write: 1,15
